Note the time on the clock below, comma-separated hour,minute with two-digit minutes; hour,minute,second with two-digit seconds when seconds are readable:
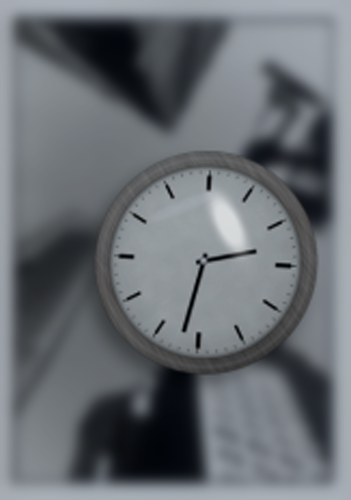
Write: 2,32
